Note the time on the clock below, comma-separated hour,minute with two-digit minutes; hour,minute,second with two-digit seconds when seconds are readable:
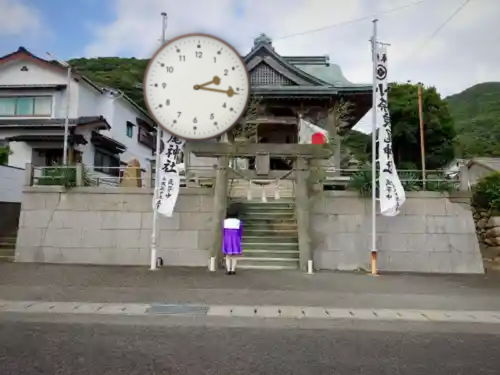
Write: 2,16
